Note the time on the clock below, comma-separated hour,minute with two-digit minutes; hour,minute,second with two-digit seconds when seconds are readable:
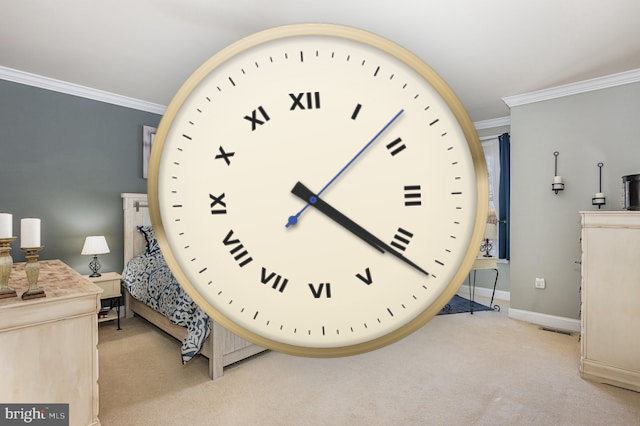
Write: 4,21,08
